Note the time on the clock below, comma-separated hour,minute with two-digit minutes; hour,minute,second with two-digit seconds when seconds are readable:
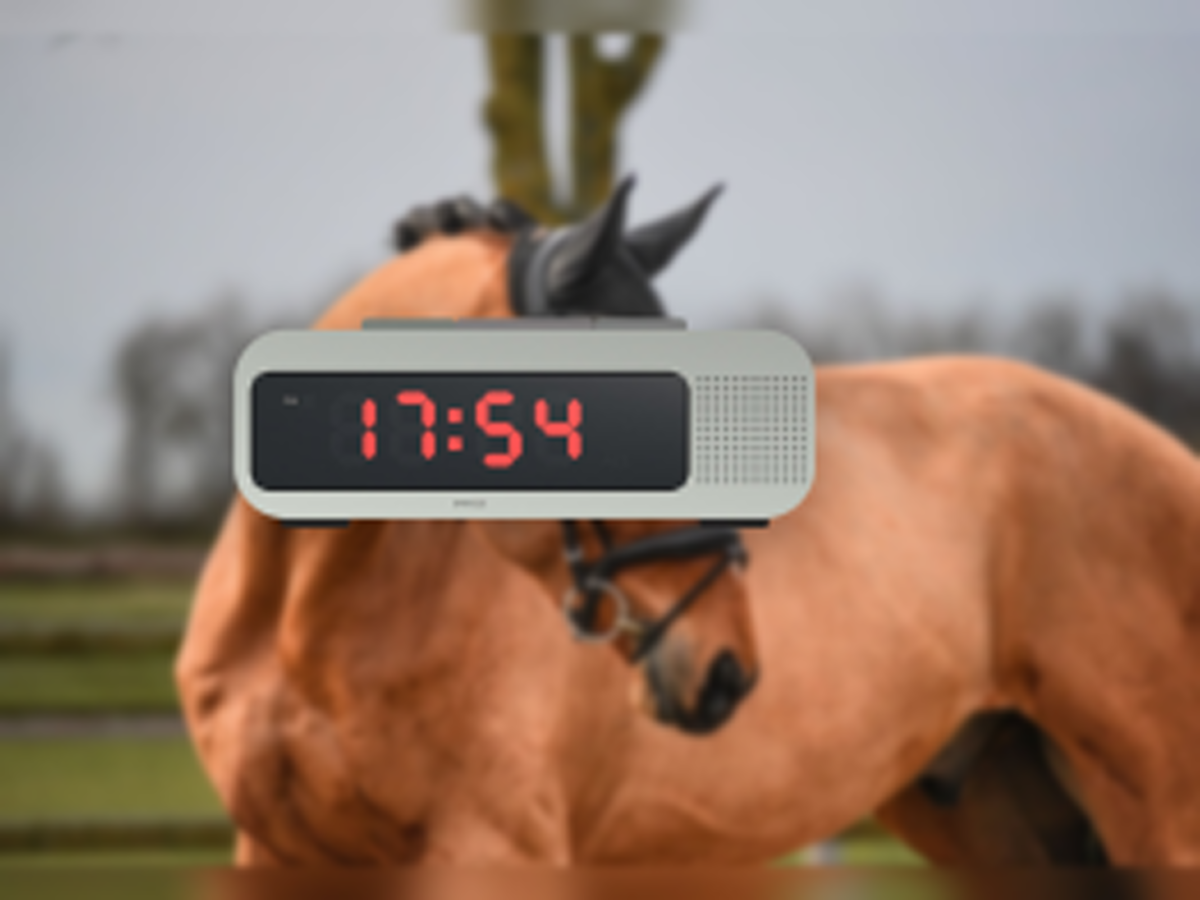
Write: 17,54
